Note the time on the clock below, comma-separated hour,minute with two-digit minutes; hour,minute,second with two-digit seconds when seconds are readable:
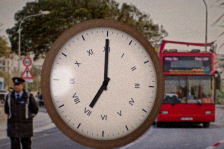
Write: 7,00
